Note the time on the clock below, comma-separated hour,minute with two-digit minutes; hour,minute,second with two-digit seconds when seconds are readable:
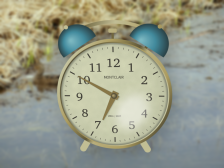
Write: 6,50
